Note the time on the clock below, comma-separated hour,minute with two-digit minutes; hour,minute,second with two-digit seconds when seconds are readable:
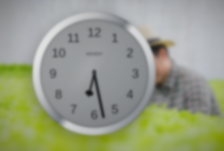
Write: 6,28
